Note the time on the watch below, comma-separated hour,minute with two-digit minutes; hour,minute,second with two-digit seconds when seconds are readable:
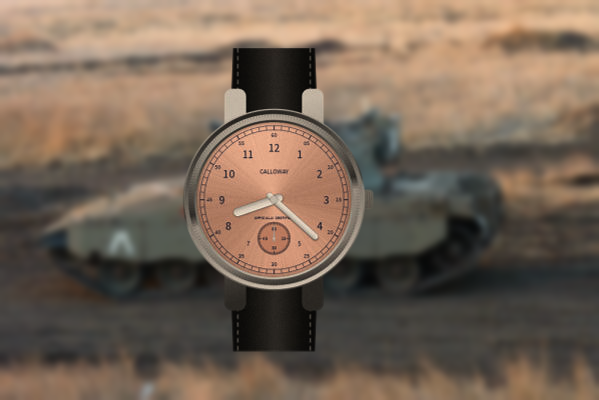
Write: 8,22
